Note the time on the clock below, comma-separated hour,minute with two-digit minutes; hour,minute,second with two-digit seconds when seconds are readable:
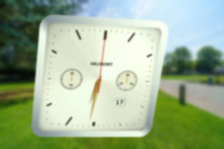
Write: 6,31
